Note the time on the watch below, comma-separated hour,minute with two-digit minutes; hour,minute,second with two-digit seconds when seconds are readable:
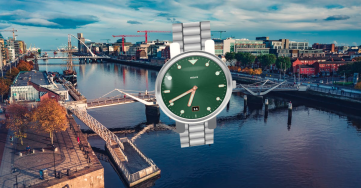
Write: 6,41
